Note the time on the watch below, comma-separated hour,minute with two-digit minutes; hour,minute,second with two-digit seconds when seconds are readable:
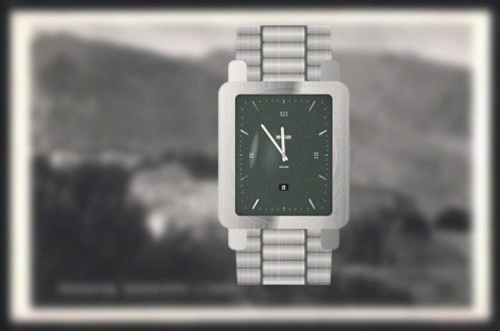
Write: 11,54
